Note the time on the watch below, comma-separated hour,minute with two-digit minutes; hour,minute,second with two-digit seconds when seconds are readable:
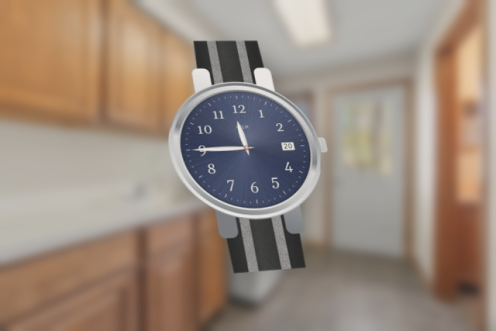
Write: 11,45
